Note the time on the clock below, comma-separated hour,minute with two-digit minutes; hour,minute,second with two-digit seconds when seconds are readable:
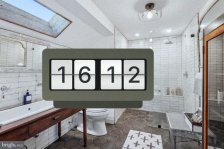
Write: 16,12
